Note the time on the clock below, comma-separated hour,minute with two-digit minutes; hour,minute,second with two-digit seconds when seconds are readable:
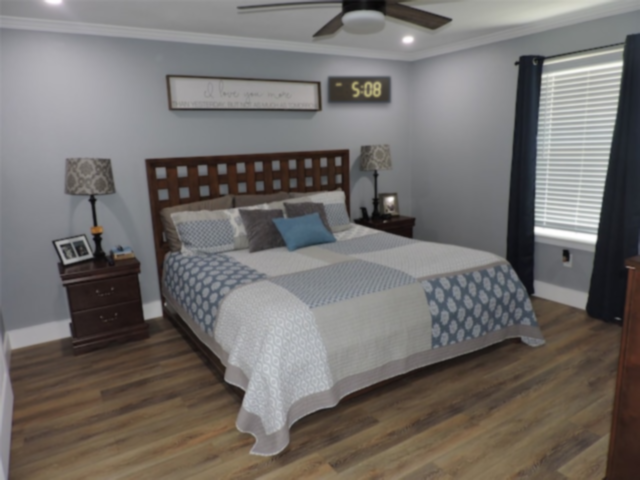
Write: 5,08
